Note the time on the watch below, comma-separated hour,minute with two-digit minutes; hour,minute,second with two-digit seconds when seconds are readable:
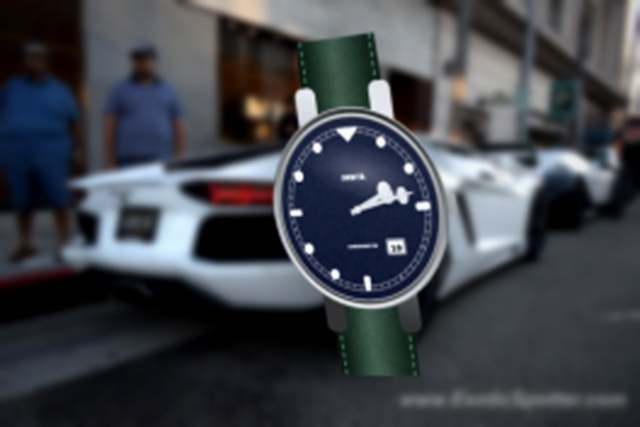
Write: 2,13
